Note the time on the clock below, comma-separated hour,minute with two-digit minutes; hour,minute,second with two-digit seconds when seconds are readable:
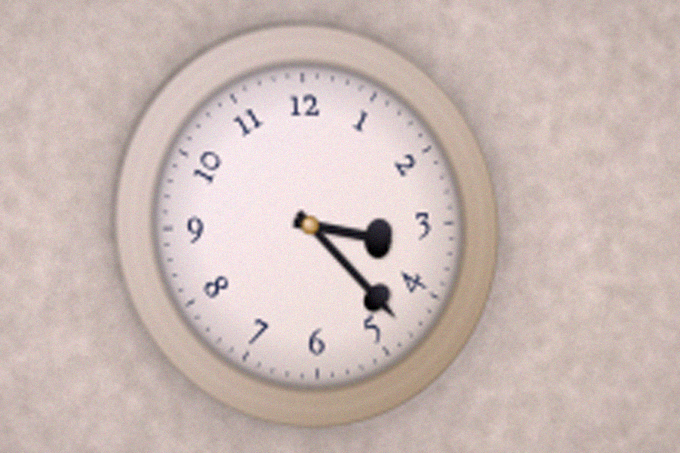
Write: 3,23
